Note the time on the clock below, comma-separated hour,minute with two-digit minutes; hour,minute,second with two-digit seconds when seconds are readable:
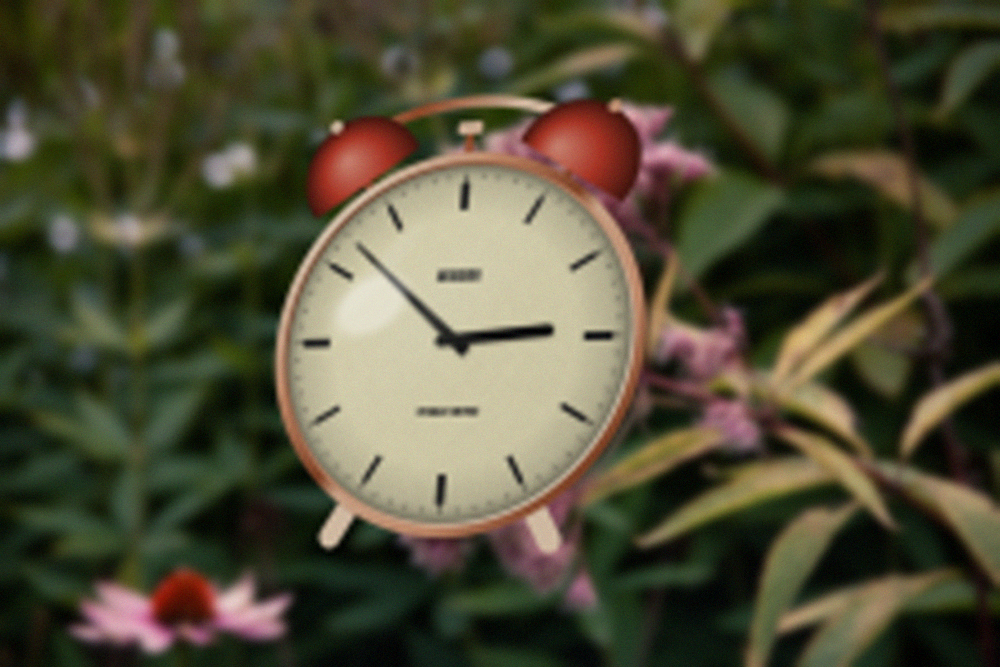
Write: 2,52
